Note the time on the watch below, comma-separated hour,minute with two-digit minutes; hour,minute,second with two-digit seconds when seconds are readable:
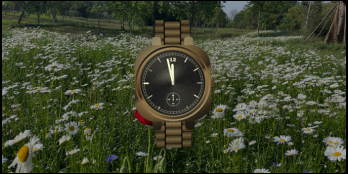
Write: 11,58
